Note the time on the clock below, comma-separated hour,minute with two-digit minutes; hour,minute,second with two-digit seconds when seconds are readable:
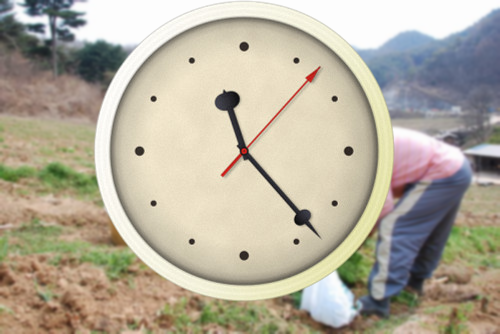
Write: 11,23,07
